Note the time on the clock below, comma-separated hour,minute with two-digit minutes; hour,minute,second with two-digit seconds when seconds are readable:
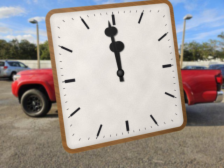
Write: 11,59
